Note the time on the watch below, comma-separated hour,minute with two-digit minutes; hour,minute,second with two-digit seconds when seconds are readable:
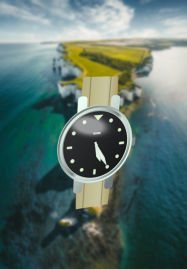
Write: 5,25
